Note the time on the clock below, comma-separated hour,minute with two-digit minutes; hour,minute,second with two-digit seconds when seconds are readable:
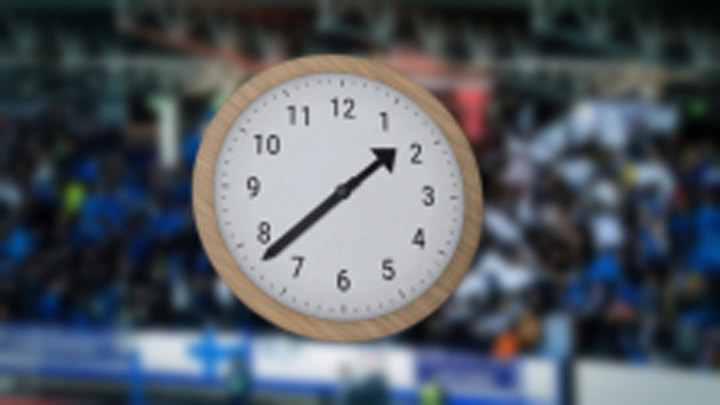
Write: 1,38
